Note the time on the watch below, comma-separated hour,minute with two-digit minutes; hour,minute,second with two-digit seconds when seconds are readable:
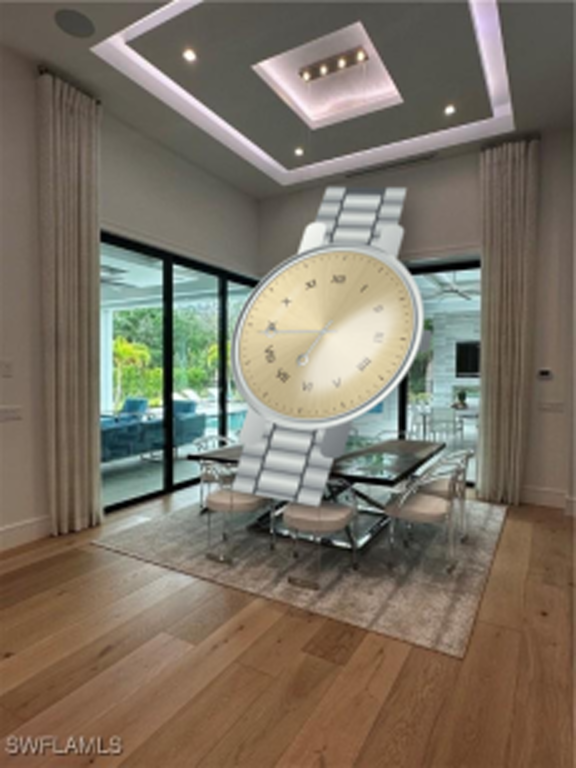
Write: 6,44
